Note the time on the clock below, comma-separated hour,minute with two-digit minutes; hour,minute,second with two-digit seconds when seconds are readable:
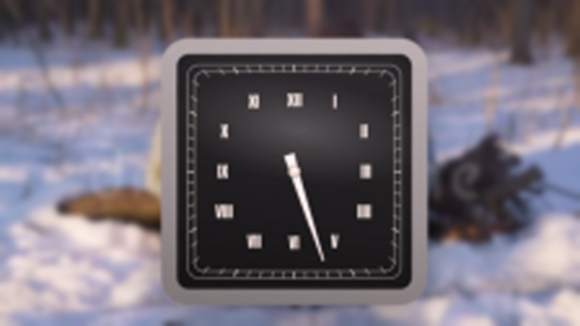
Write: 5,27
